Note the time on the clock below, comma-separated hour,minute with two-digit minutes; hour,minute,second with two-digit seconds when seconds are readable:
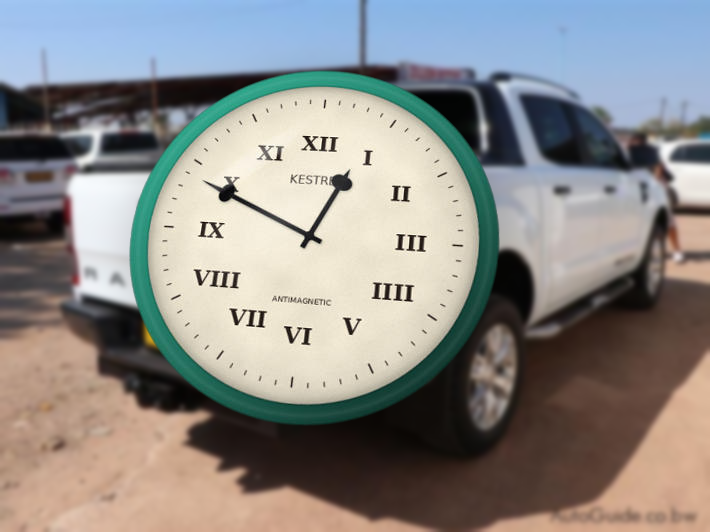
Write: 12,49
